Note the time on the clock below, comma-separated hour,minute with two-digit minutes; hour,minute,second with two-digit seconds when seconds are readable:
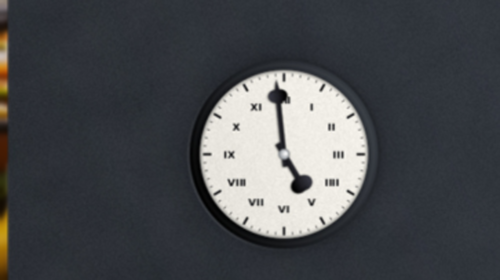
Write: 4,59
